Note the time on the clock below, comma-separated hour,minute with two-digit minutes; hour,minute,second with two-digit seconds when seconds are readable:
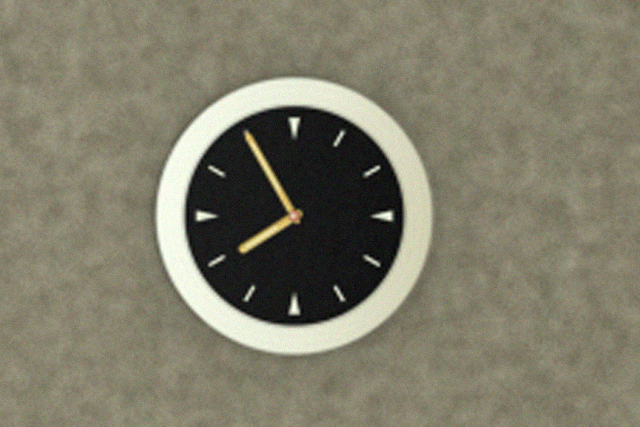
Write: 7,55
